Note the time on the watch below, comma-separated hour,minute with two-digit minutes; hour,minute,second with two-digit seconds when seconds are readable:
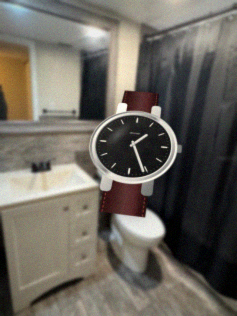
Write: 1,26
